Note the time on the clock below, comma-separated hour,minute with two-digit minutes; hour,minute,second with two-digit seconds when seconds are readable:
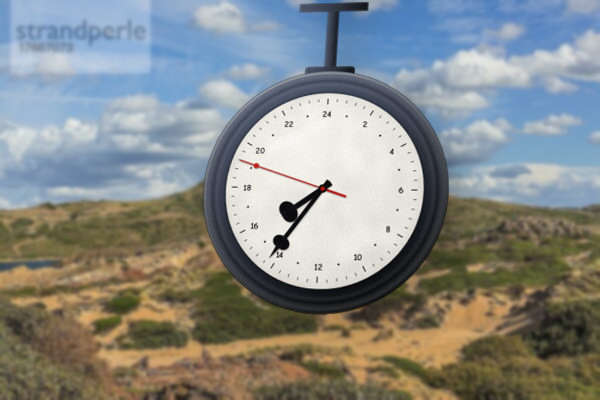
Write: 15,35,48
